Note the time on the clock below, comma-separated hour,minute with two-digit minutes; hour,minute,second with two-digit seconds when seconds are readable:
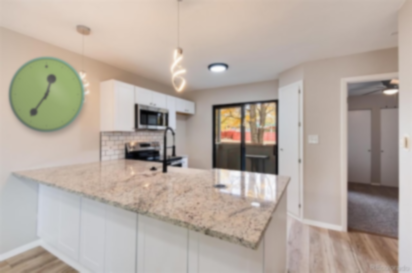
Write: 12,36
